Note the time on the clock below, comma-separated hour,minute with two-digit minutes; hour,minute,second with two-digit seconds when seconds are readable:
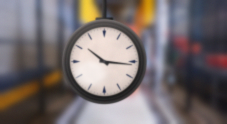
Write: 10,16
